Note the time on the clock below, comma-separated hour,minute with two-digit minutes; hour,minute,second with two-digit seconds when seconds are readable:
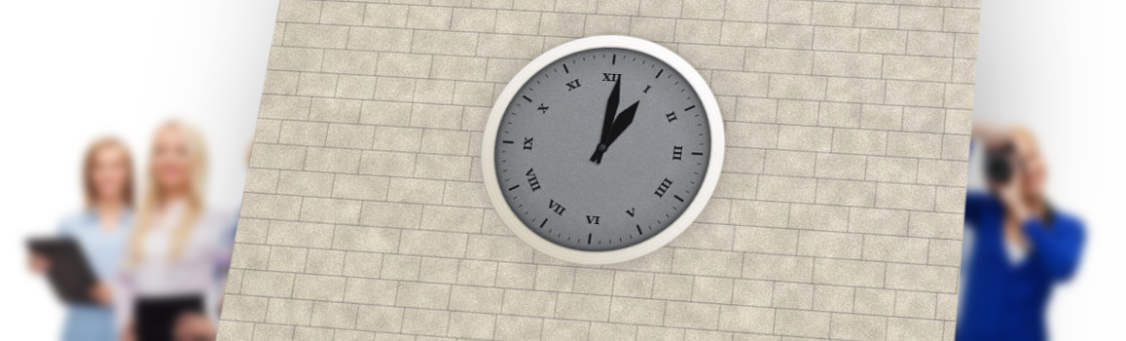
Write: 1,01
